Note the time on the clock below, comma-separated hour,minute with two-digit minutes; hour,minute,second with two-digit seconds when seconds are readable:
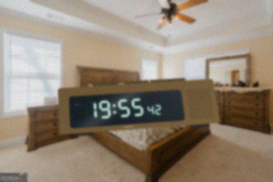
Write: 19,55
